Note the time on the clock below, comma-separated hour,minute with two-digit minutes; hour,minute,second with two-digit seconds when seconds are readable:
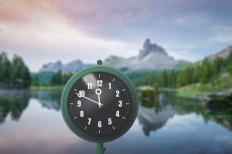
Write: 11,49
